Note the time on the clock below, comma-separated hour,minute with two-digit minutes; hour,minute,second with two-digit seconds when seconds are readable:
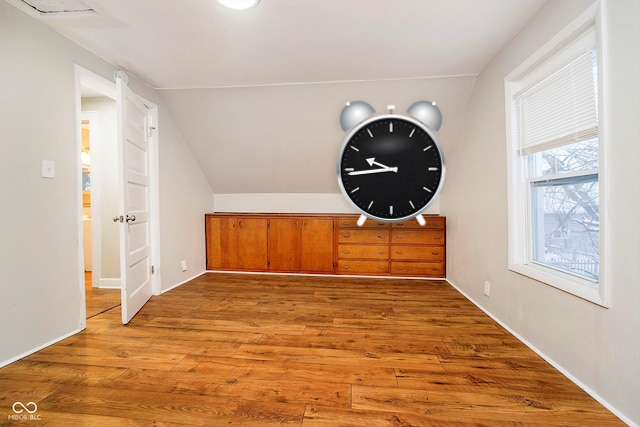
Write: 9,44
